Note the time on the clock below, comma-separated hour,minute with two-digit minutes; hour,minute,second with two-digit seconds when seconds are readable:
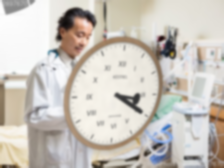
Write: 3,20
